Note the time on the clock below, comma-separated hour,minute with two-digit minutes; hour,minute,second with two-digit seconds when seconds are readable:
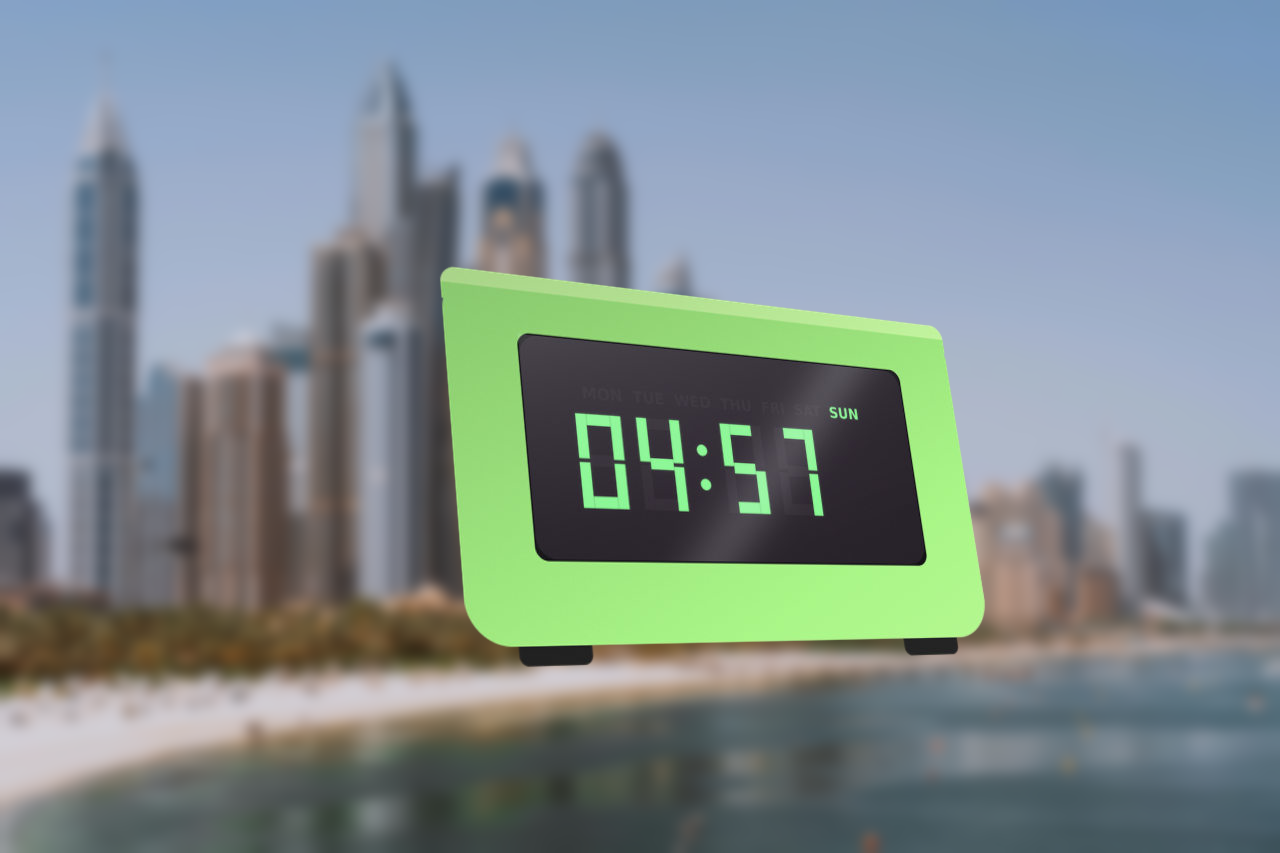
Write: 4,57
